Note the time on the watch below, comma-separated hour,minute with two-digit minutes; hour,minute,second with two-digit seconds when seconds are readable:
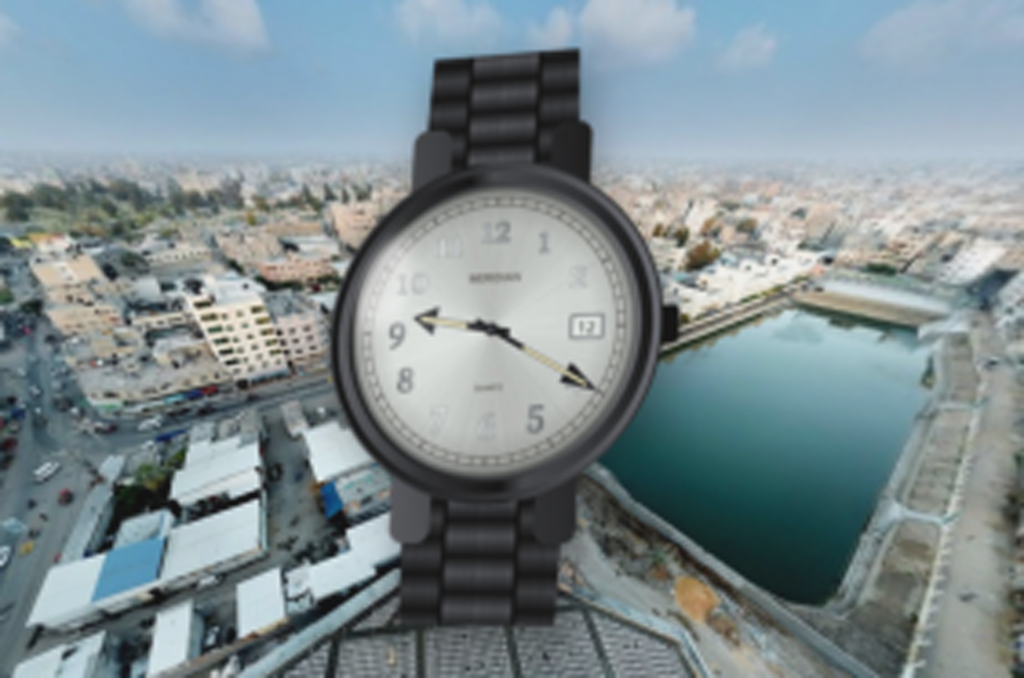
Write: 9,20
